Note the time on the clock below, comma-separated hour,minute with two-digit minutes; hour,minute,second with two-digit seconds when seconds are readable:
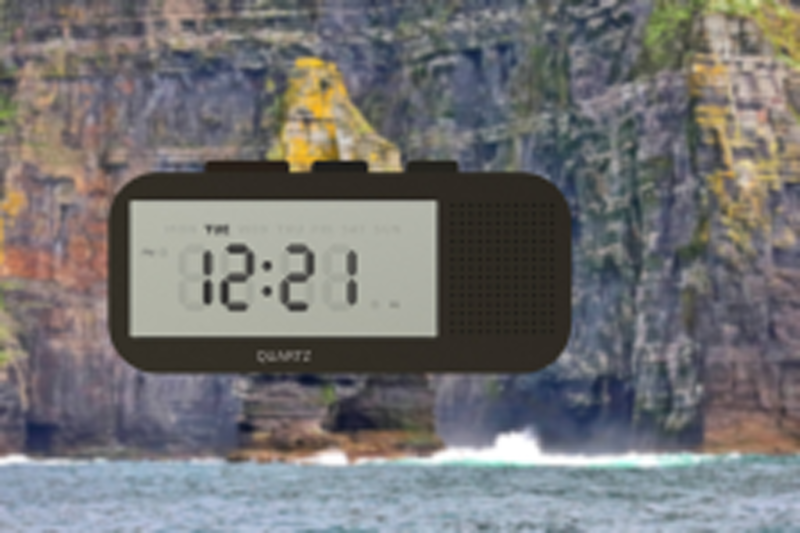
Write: 12,21
